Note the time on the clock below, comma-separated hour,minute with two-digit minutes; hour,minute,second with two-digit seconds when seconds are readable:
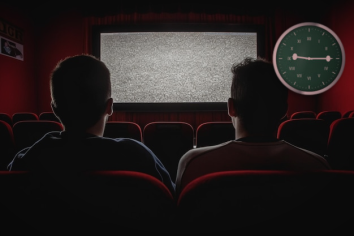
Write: 9,15
